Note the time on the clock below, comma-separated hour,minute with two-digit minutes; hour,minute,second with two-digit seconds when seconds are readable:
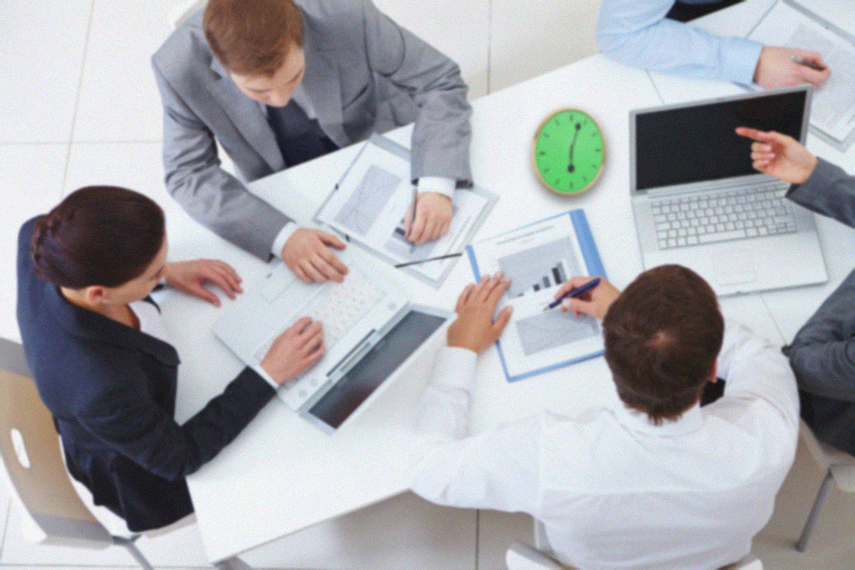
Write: 6,03
